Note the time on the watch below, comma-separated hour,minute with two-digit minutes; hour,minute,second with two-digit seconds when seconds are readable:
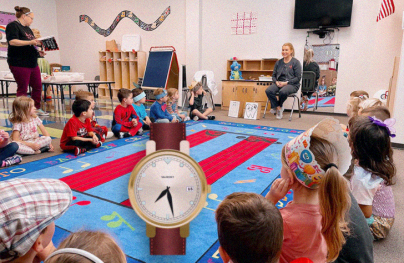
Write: 7,28
